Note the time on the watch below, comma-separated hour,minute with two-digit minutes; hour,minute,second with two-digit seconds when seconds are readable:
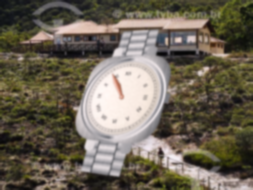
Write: 10,54
